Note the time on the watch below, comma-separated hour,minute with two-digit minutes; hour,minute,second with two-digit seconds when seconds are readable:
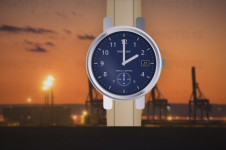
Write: 2,00
